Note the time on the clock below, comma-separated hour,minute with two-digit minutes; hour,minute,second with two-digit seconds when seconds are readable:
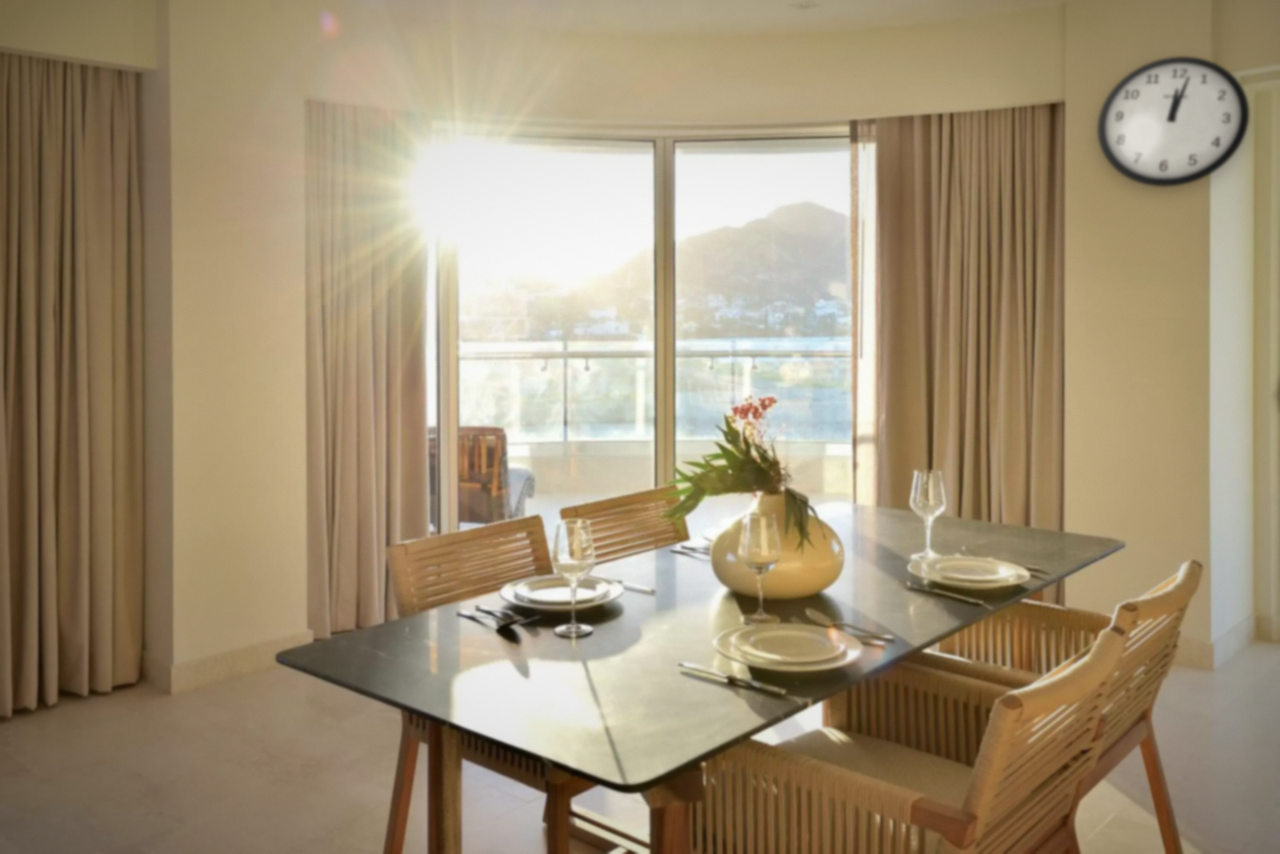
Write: 12,02
